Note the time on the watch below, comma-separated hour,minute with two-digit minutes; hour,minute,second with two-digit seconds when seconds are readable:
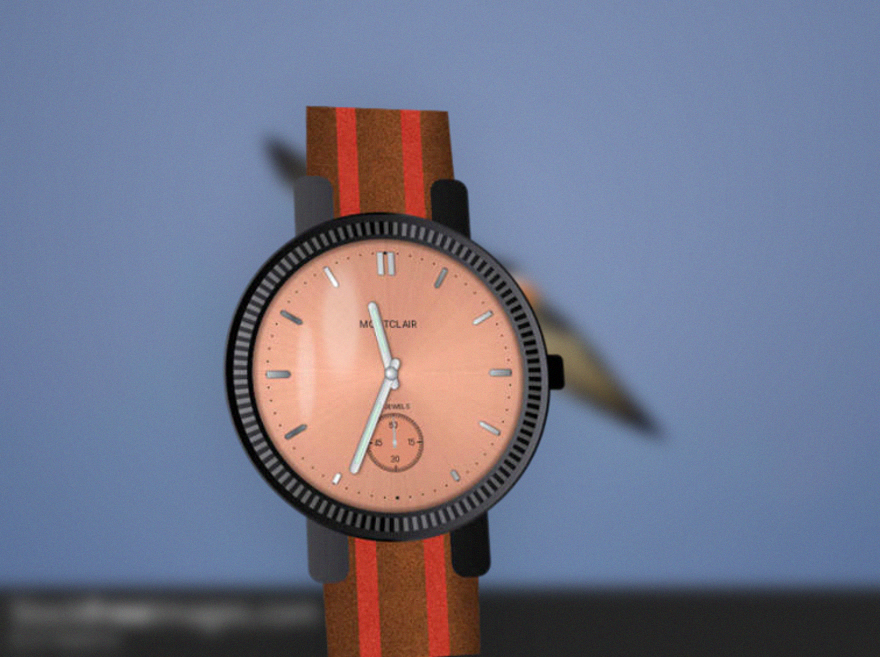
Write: 11,34
